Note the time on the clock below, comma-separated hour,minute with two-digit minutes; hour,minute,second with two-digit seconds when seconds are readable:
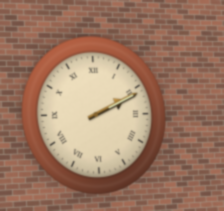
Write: 2,11
